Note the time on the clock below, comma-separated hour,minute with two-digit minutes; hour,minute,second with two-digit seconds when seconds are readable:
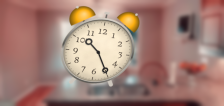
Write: 10,25
